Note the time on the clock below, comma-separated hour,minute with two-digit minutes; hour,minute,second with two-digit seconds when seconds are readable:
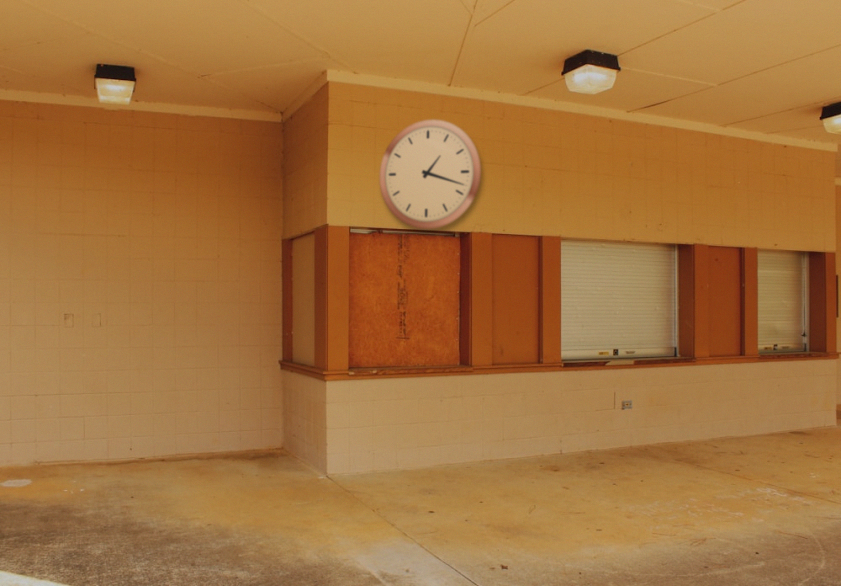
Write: 1,18
